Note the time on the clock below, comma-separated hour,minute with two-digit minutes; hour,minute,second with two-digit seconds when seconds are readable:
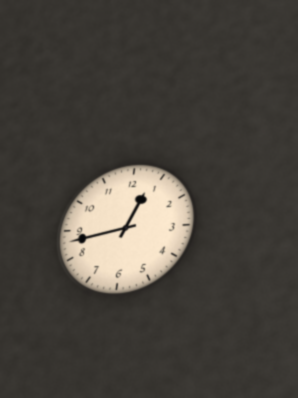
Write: 12,43
